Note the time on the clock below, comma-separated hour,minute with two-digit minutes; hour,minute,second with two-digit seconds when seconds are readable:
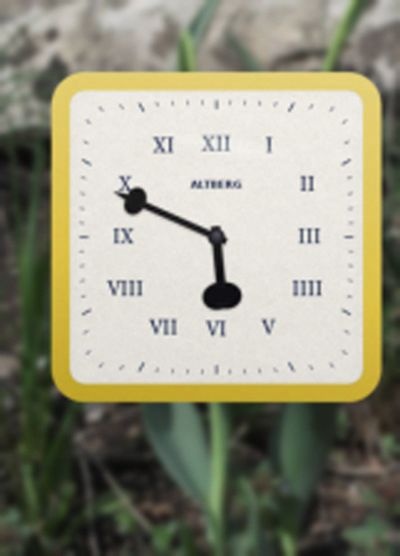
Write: 5,49
